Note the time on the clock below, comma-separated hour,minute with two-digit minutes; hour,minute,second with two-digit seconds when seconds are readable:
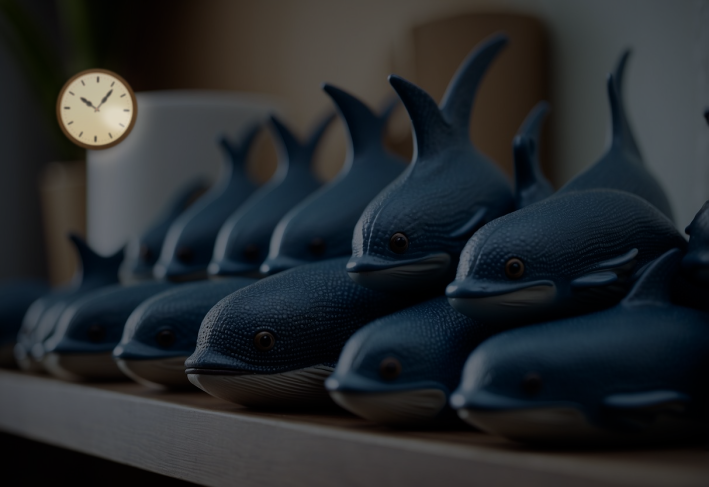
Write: 10,06
